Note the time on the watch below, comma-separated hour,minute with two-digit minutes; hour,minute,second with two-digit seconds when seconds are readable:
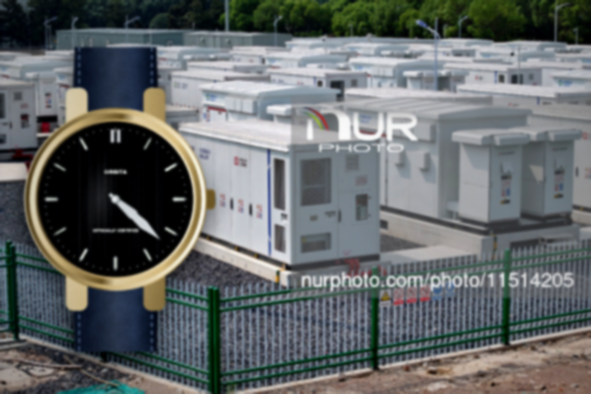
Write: 4,22
